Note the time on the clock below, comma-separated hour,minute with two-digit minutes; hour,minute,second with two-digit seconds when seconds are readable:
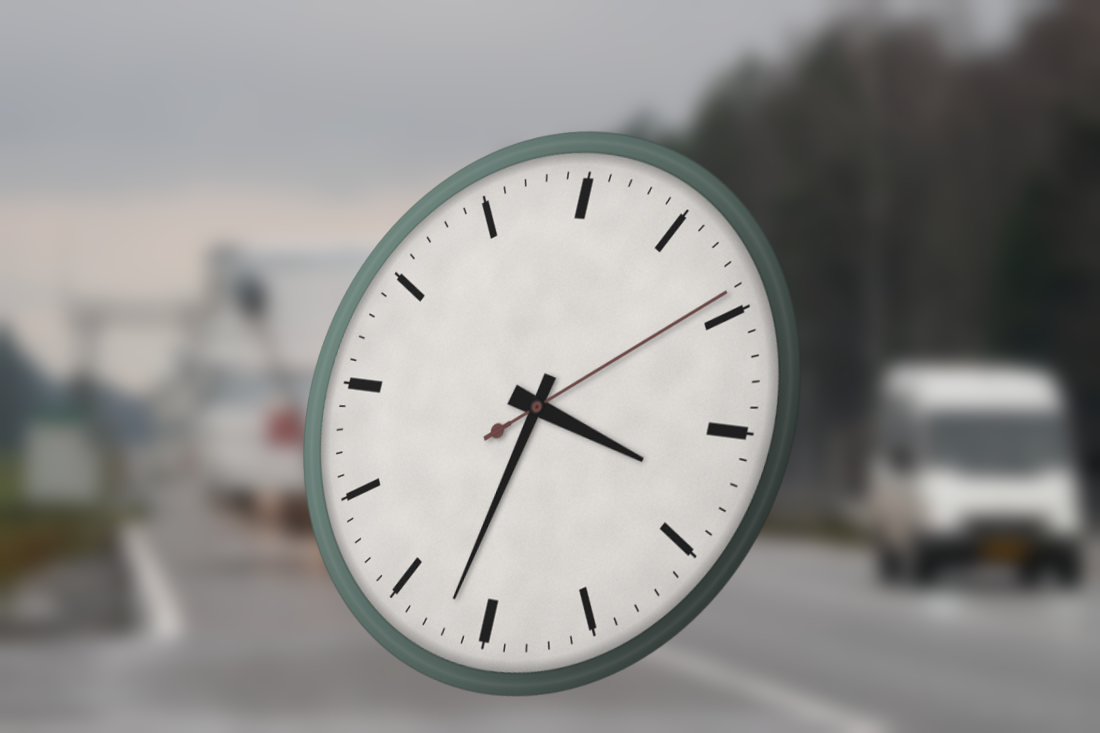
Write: 3,32,09
